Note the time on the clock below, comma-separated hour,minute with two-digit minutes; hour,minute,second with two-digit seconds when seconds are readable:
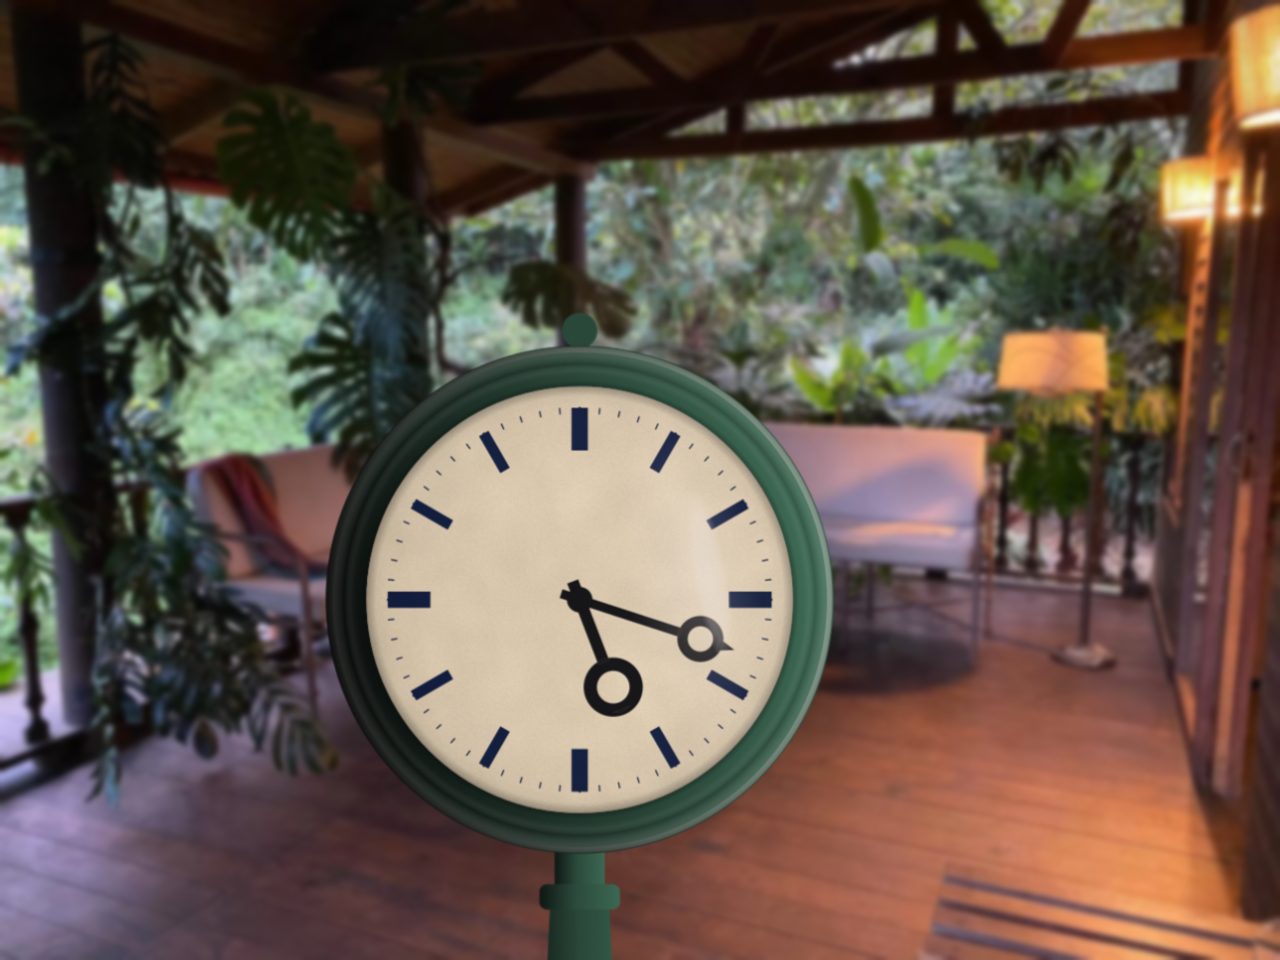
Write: 5,18
